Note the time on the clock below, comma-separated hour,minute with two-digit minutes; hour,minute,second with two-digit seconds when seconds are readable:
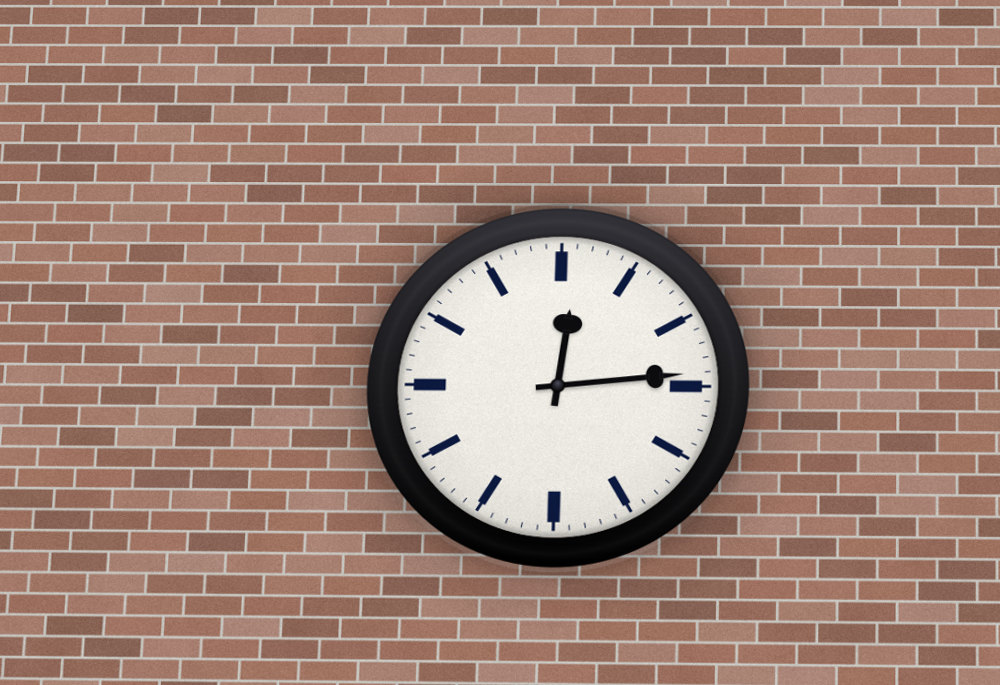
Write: 12,14
